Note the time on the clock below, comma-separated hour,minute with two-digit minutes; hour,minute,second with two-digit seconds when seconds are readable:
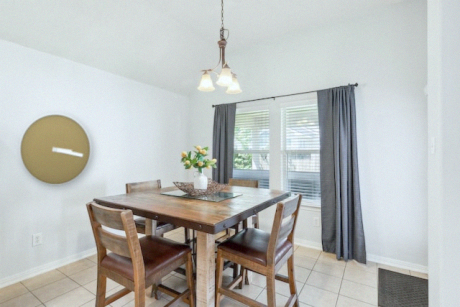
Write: 3,17
